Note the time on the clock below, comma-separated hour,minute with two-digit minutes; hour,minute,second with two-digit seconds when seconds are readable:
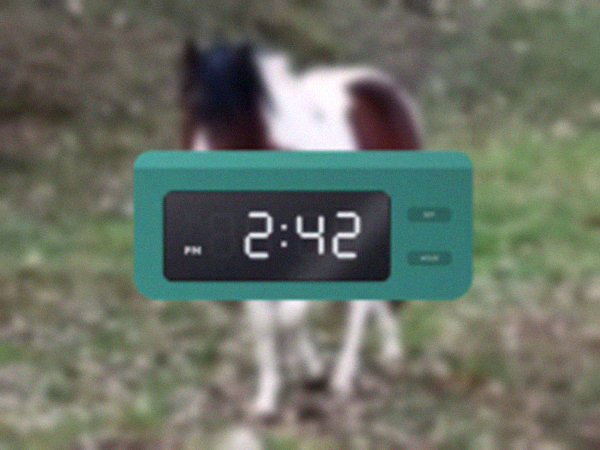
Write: 2,42
